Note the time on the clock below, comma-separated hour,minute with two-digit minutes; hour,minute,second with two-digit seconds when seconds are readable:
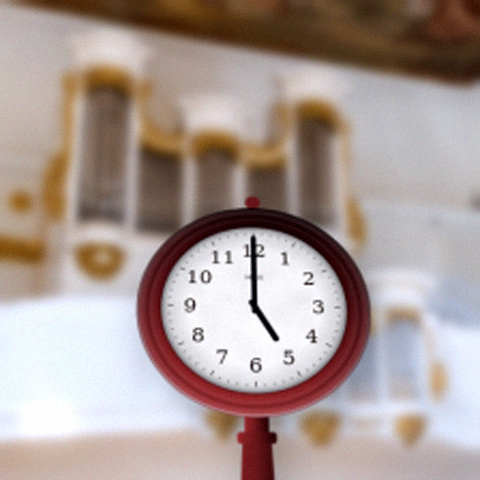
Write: 5,00
